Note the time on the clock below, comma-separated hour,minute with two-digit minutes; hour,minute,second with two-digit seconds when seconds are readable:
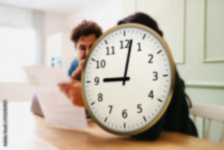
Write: 9,02
